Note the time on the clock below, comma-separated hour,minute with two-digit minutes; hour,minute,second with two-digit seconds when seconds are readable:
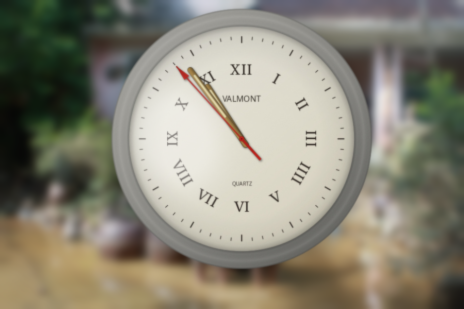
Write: 10,53,53
